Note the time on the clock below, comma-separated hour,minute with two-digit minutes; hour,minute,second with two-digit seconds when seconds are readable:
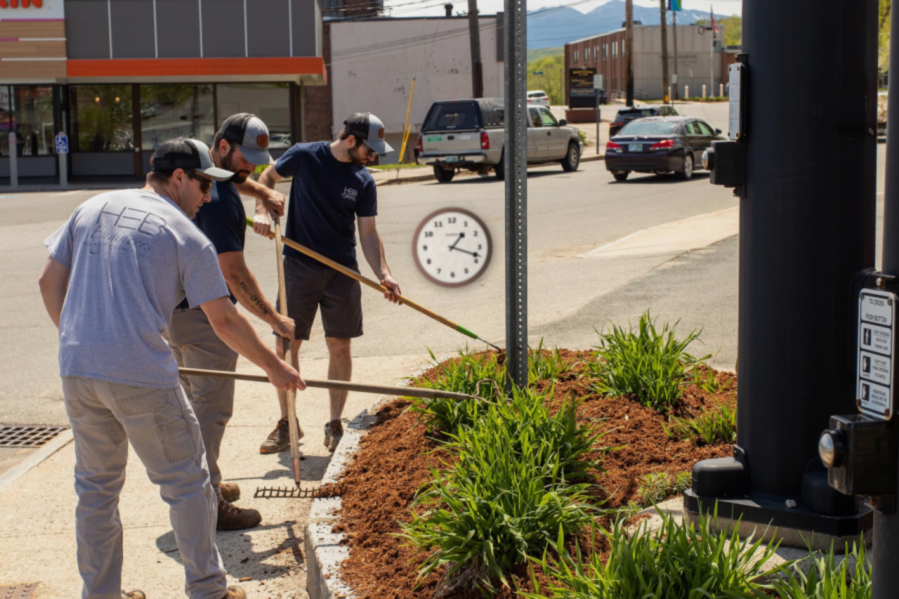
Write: 1,18
